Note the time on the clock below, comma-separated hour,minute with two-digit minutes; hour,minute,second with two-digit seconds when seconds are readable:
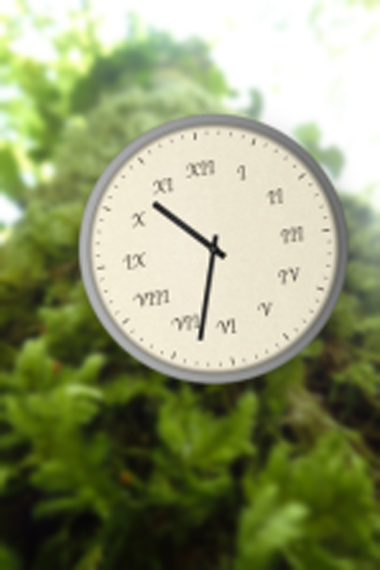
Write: 10,33
